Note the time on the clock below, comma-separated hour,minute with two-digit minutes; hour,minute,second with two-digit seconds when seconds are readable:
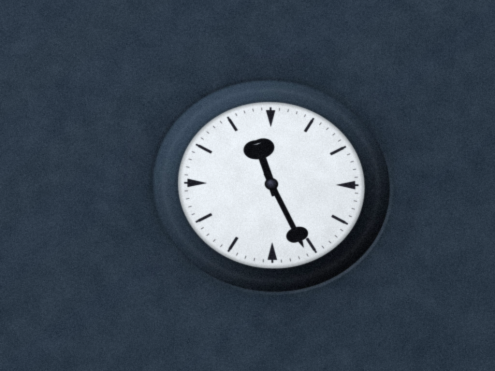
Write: 11,26
